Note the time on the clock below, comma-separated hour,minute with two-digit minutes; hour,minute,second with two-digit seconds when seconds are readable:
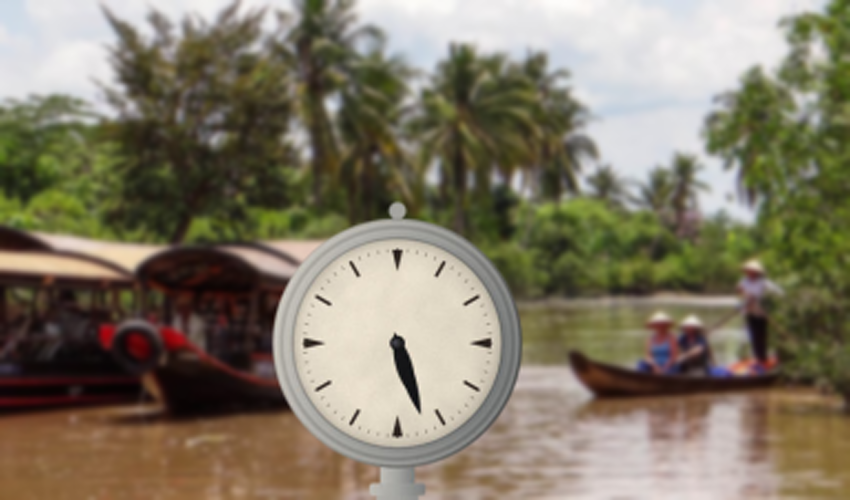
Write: 5,27
